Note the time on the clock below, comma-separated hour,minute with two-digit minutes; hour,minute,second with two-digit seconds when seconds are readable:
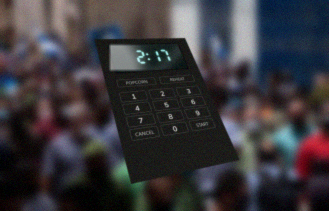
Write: 2,17
